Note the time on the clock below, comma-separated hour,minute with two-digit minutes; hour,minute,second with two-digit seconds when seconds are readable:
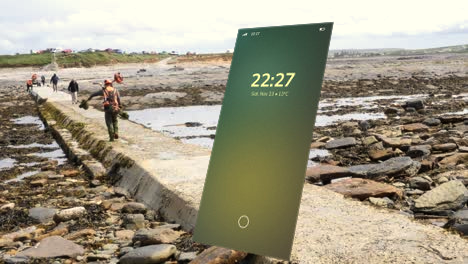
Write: 22,27
